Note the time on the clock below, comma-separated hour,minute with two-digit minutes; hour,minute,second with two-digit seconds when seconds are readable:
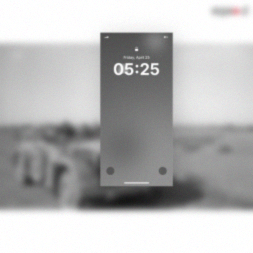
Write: 5,25
